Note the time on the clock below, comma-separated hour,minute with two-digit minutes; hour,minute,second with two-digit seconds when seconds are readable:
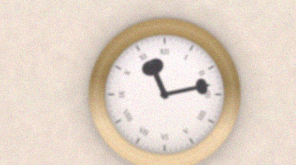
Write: 11,13
